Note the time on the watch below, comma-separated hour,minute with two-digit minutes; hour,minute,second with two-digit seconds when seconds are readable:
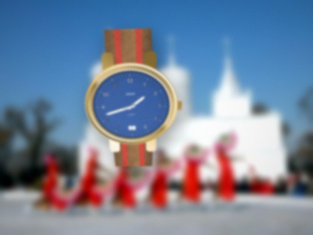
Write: 1,42
